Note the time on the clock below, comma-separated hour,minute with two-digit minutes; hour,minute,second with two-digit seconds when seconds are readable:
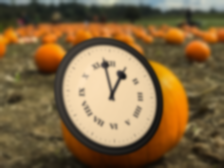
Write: 12,58
